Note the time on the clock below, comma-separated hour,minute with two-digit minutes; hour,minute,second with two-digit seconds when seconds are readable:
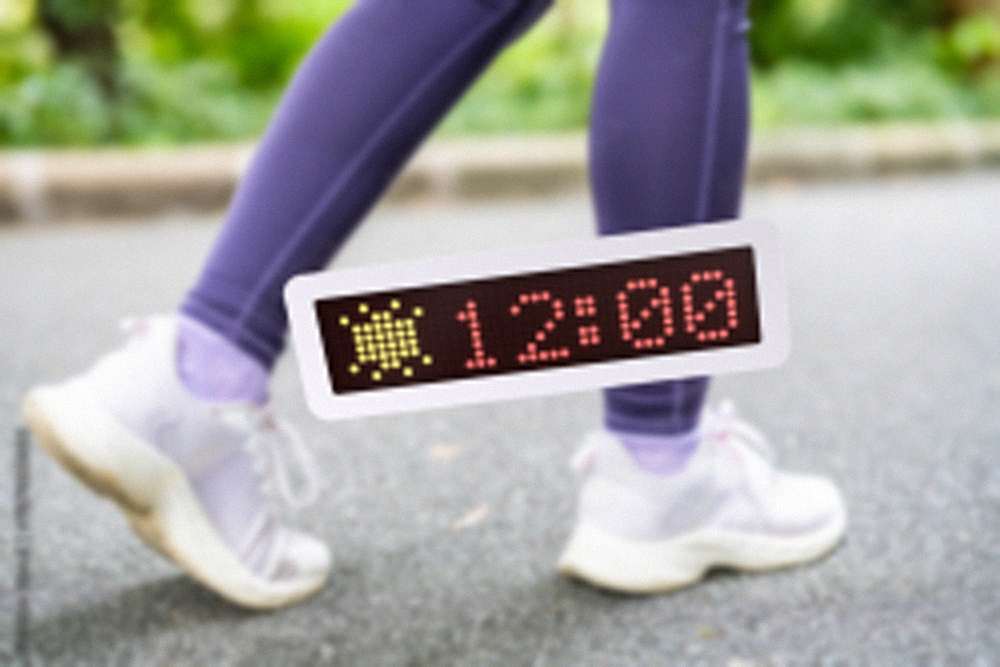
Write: 12,00
